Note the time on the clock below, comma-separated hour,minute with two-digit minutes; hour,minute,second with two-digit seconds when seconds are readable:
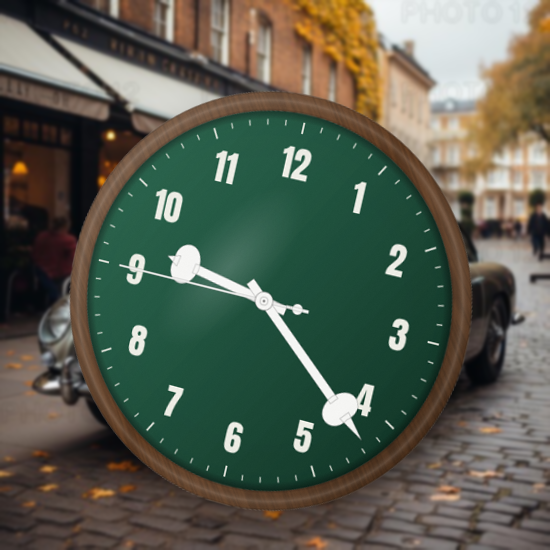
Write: 9,21,45
